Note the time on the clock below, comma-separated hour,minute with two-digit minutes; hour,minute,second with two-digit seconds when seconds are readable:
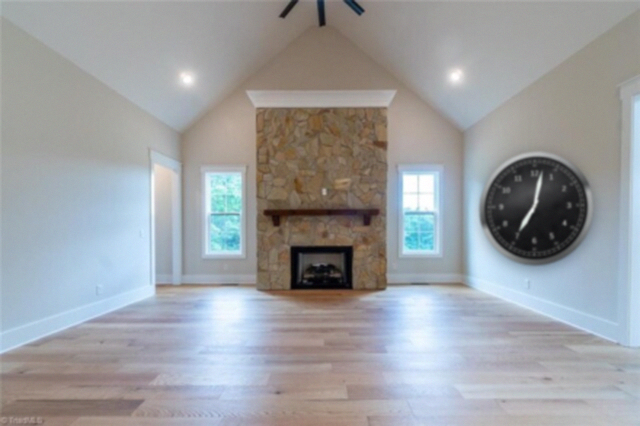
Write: 7,02
